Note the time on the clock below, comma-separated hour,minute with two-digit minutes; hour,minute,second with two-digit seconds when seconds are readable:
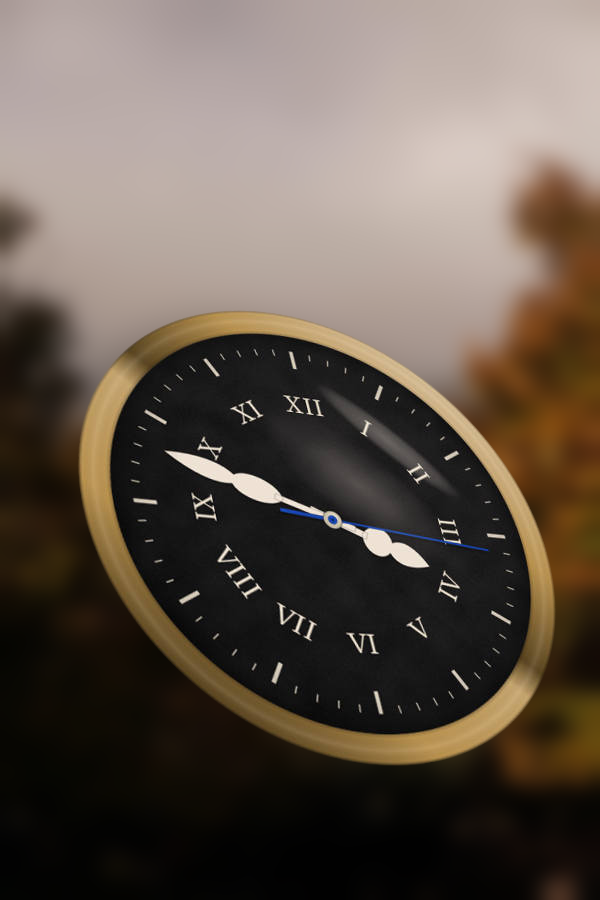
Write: 3,48,16
